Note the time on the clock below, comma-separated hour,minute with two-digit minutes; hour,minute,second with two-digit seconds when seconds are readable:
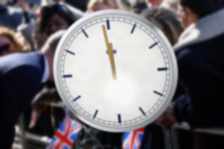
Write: 11,59
